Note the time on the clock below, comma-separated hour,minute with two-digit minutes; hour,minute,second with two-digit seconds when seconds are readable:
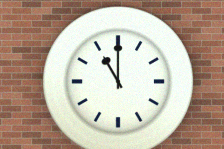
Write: 11,00
